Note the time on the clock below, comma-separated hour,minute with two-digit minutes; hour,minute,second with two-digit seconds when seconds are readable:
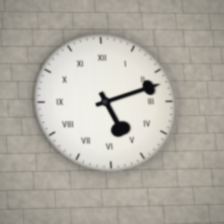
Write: 5,12
